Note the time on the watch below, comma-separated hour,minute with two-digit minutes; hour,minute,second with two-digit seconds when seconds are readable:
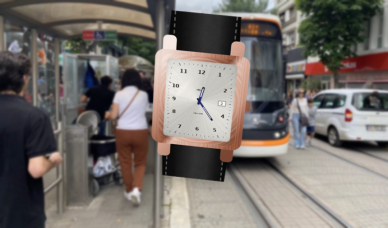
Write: 12,24
